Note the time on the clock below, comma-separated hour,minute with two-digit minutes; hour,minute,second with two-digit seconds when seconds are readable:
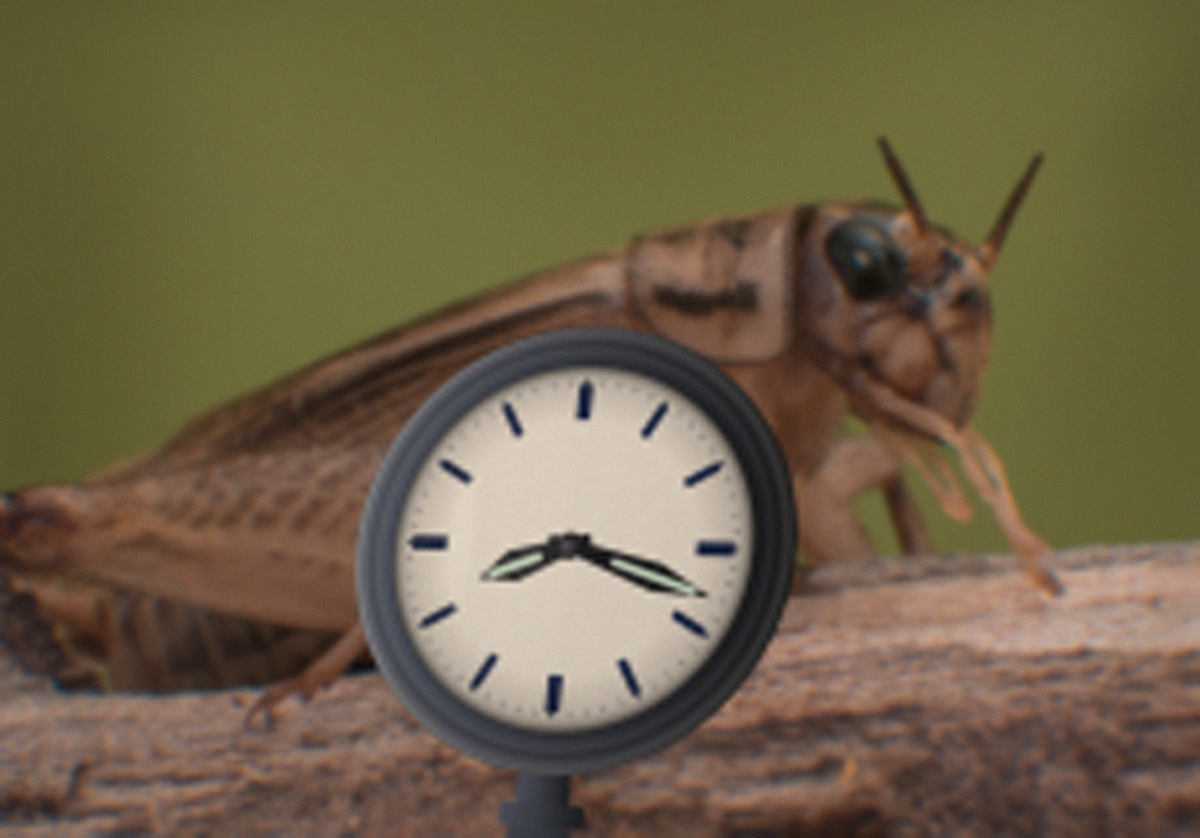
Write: 8,18
